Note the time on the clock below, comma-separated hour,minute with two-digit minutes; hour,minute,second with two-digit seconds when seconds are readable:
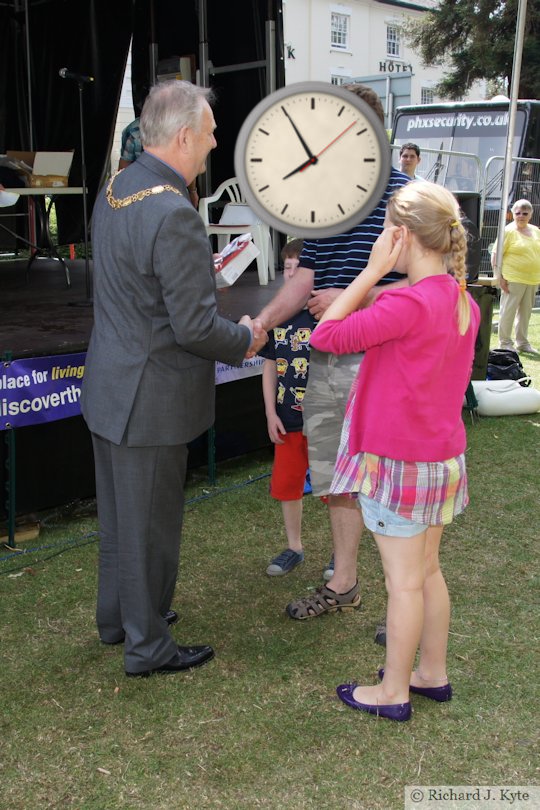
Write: 7,55,08
